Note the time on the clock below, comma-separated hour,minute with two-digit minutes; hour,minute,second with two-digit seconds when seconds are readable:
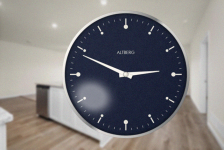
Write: 2,49
